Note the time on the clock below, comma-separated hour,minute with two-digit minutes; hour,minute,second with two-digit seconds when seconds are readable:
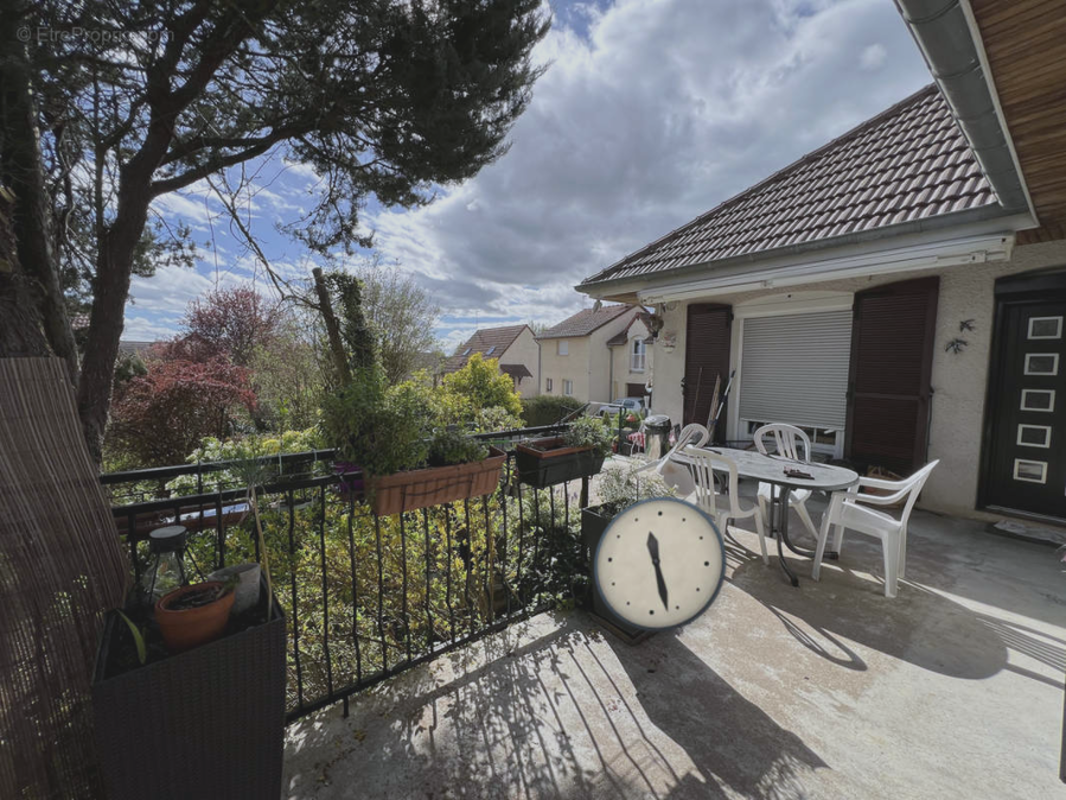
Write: 11,27
